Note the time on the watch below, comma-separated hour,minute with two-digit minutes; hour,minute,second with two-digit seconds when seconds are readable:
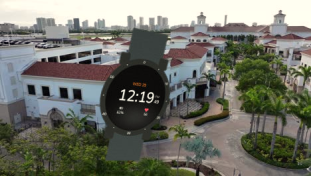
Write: 12,19
